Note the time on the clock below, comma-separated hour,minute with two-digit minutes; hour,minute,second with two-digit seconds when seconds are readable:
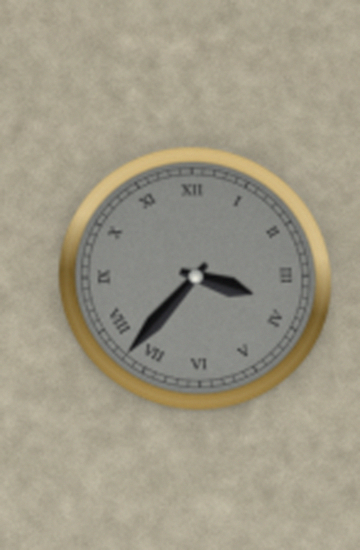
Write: 3,37
